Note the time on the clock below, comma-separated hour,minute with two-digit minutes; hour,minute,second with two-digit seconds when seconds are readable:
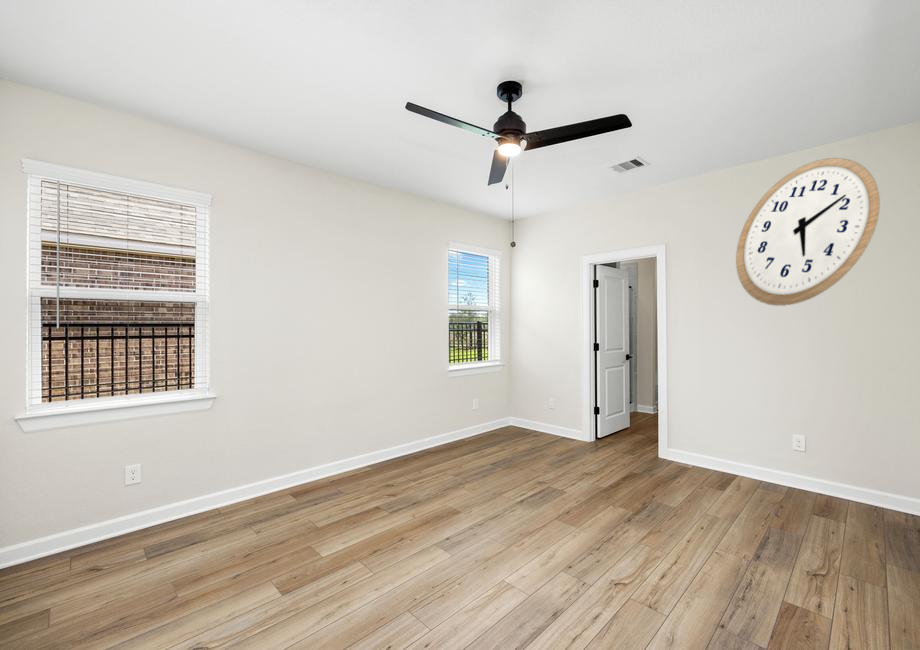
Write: 5,08
